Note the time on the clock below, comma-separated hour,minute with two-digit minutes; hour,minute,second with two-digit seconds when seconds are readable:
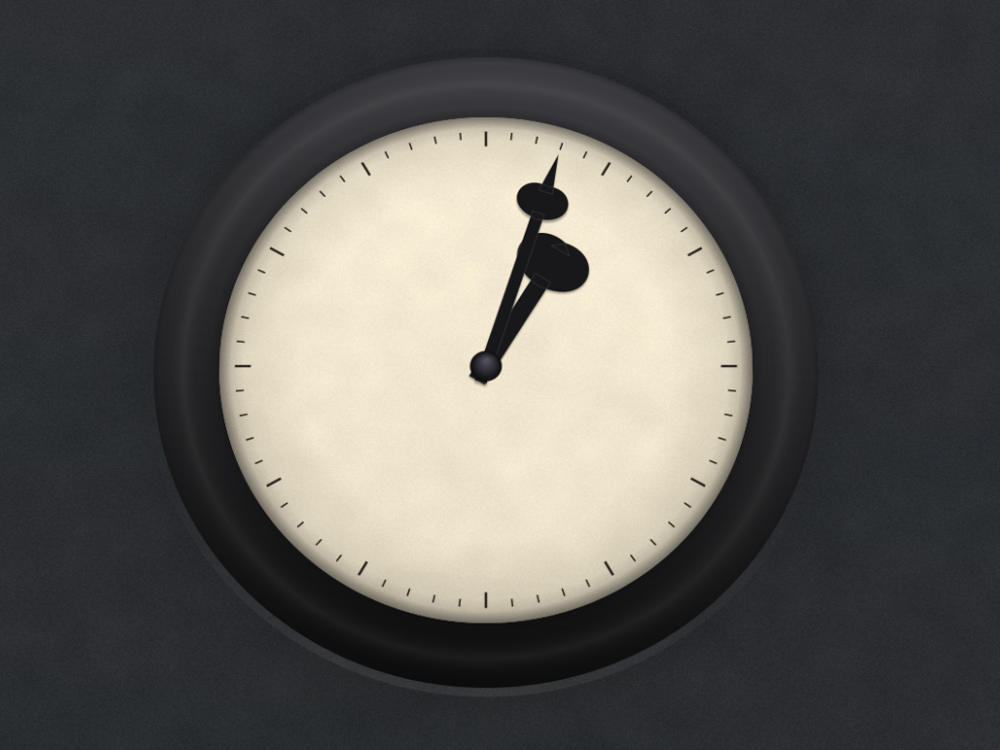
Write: 1,03
